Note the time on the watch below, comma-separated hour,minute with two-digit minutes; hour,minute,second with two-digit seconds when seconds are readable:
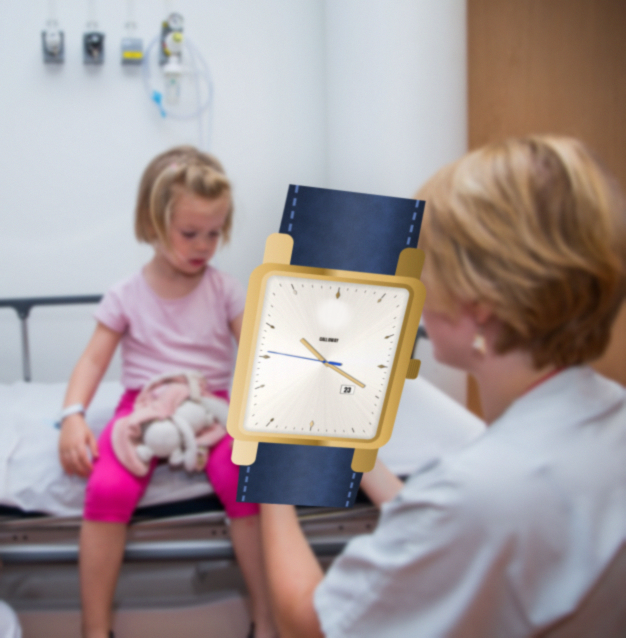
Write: 10,19,46
